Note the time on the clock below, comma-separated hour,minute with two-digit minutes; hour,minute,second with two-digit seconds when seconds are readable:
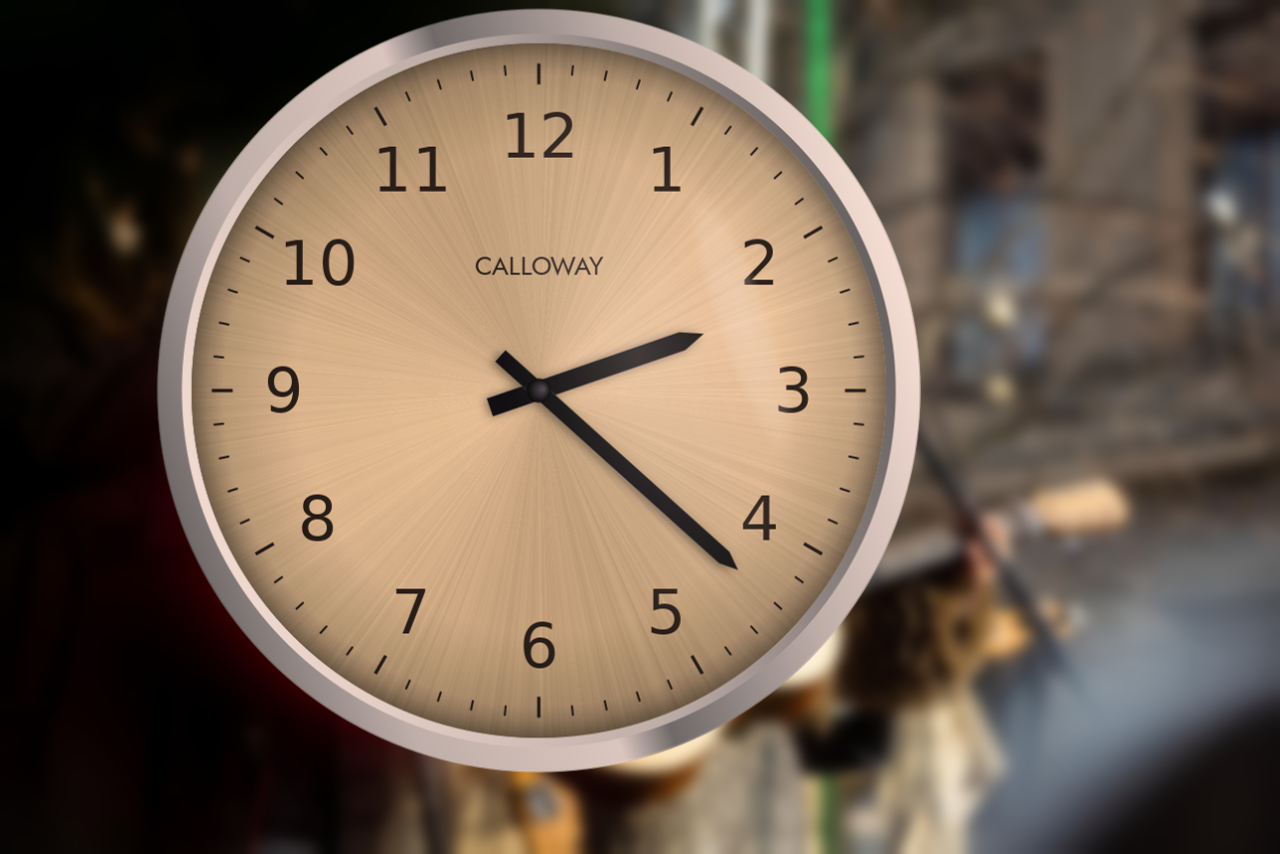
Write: 2,22
